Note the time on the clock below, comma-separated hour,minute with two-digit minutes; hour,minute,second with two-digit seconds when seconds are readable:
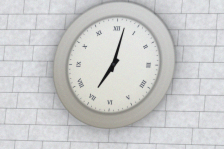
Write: 7,02
